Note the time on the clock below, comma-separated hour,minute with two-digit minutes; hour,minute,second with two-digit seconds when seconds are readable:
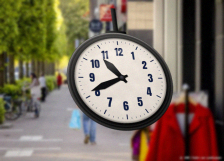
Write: 10,41
